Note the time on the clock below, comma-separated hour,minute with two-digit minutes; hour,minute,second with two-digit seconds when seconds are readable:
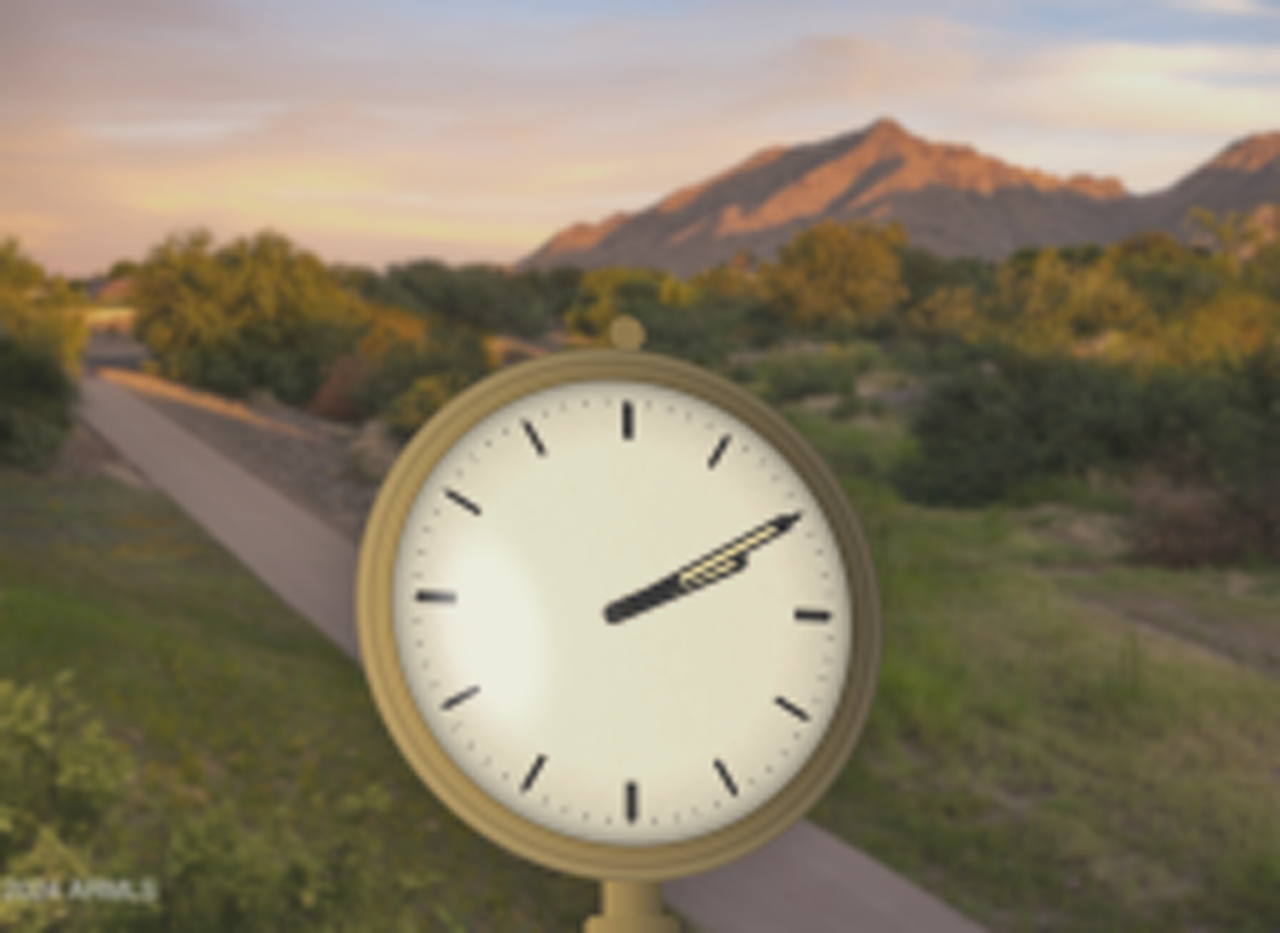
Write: 2,10
